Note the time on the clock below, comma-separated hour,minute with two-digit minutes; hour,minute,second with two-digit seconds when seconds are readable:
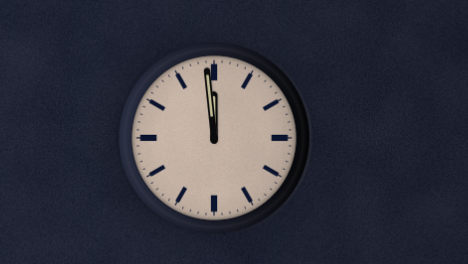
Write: 11,59
